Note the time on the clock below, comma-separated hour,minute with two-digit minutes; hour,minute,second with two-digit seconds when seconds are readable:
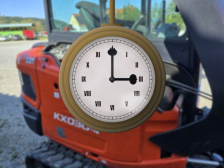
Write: 3,00
